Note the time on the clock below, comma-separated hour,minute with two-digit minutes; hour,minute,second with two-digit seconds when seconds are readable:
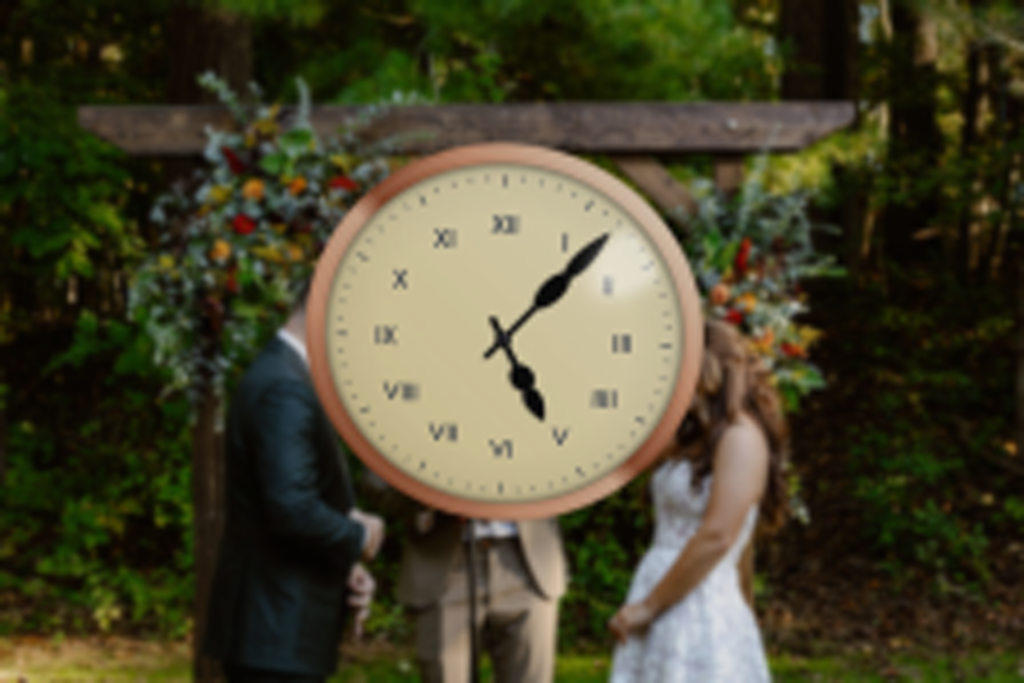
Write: 5,07
